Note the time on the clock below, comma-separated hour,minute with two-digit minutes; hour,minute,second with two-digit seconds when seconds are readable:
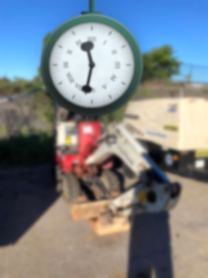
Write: 11,32
